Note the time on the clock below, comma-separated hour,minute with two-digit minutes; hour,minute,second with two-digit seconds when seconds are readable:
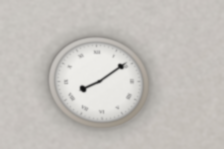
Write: 8,09
